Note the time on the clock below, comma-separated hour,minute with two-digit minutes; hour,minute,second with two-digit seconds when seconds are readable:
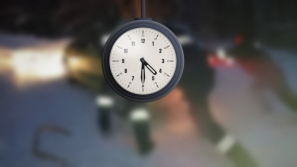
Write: 4,30
